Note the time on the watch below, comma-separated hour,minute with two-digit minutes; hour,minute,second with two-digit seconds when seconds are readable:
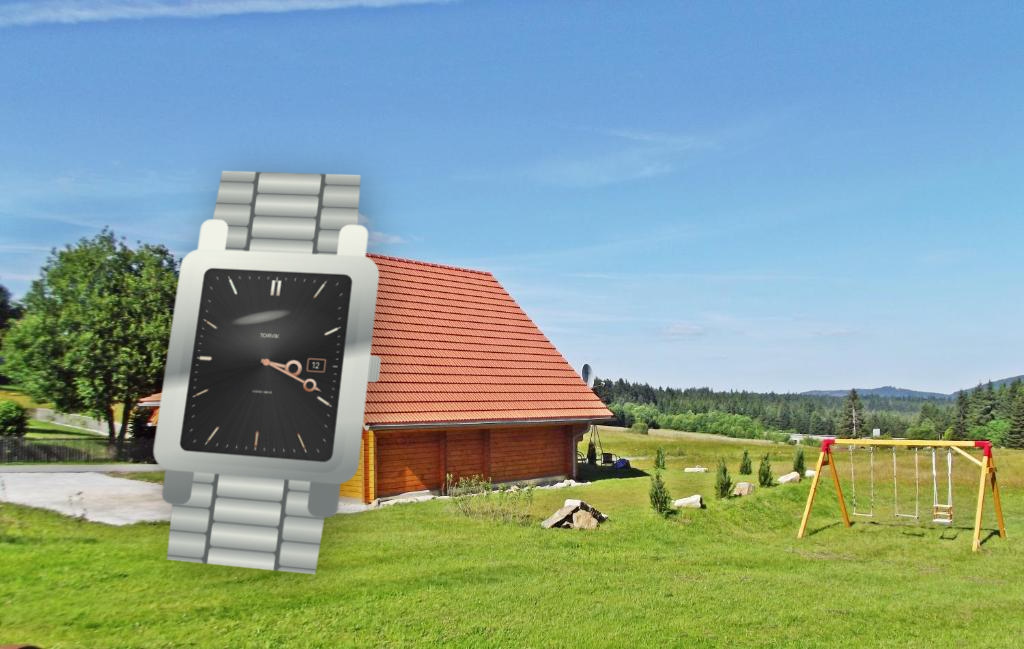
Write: 3,19
